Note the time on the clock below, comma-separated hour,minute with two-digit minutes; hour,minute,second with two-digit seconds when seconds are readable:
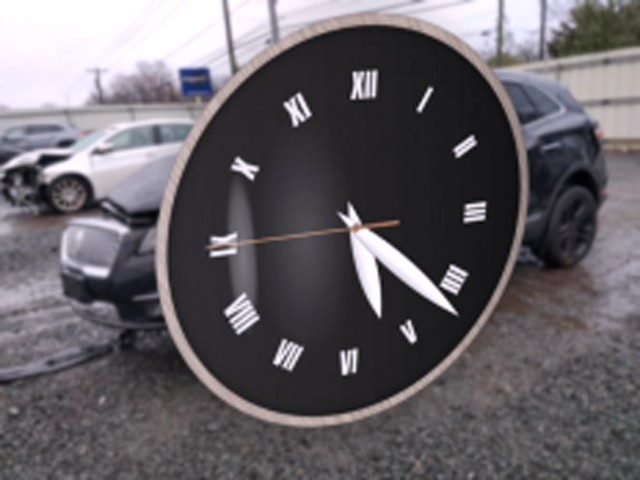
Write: 5,21,45
